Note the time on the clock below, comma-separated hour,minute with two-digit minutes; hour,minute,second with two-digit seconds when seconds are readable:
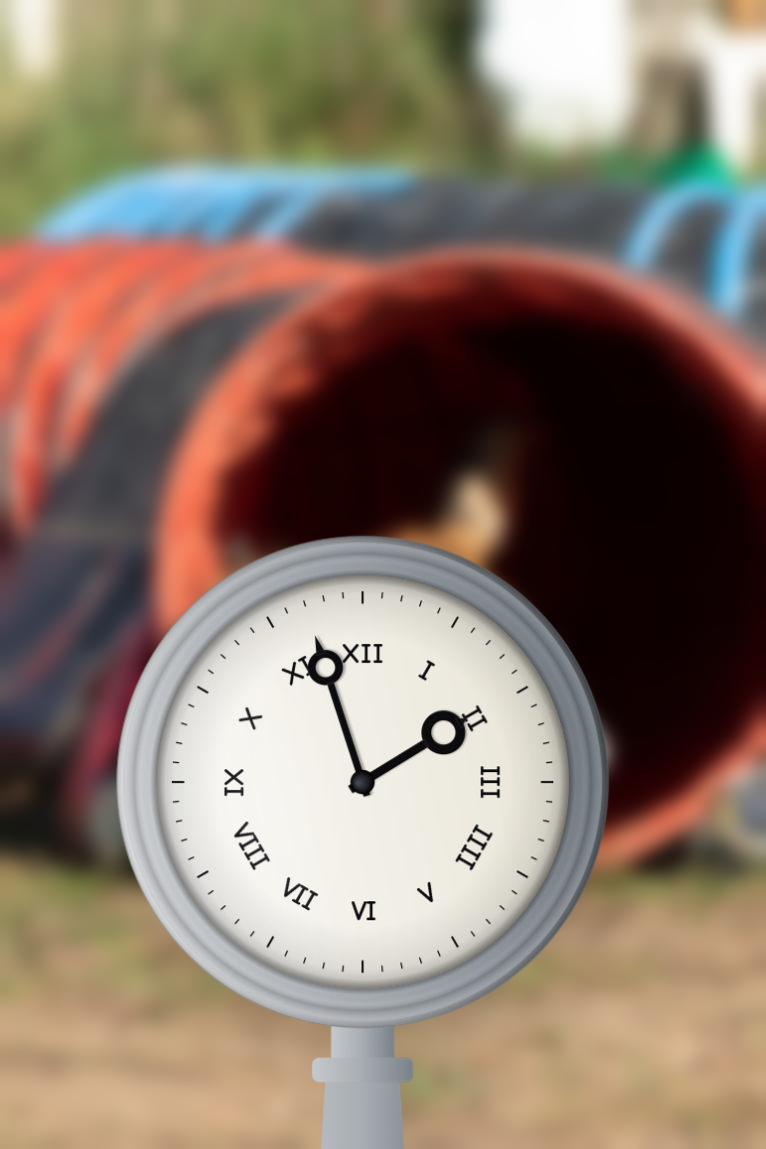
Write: 1,57
